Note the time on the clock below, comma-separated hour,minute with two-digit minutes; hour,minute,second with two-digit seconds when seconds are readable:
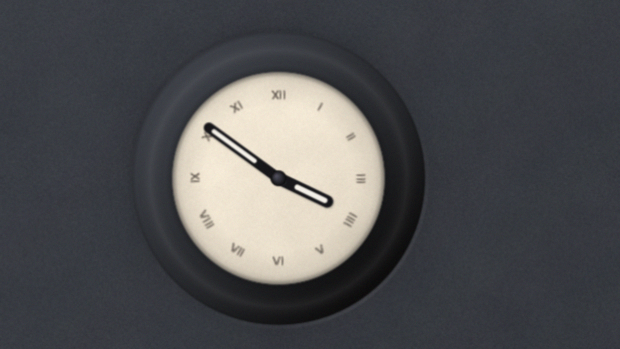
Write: 3,51
